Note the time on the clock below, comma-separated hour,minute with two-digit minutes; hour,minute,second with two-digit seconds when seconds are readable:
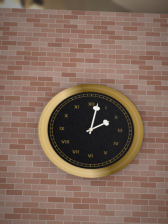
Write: 2,02
